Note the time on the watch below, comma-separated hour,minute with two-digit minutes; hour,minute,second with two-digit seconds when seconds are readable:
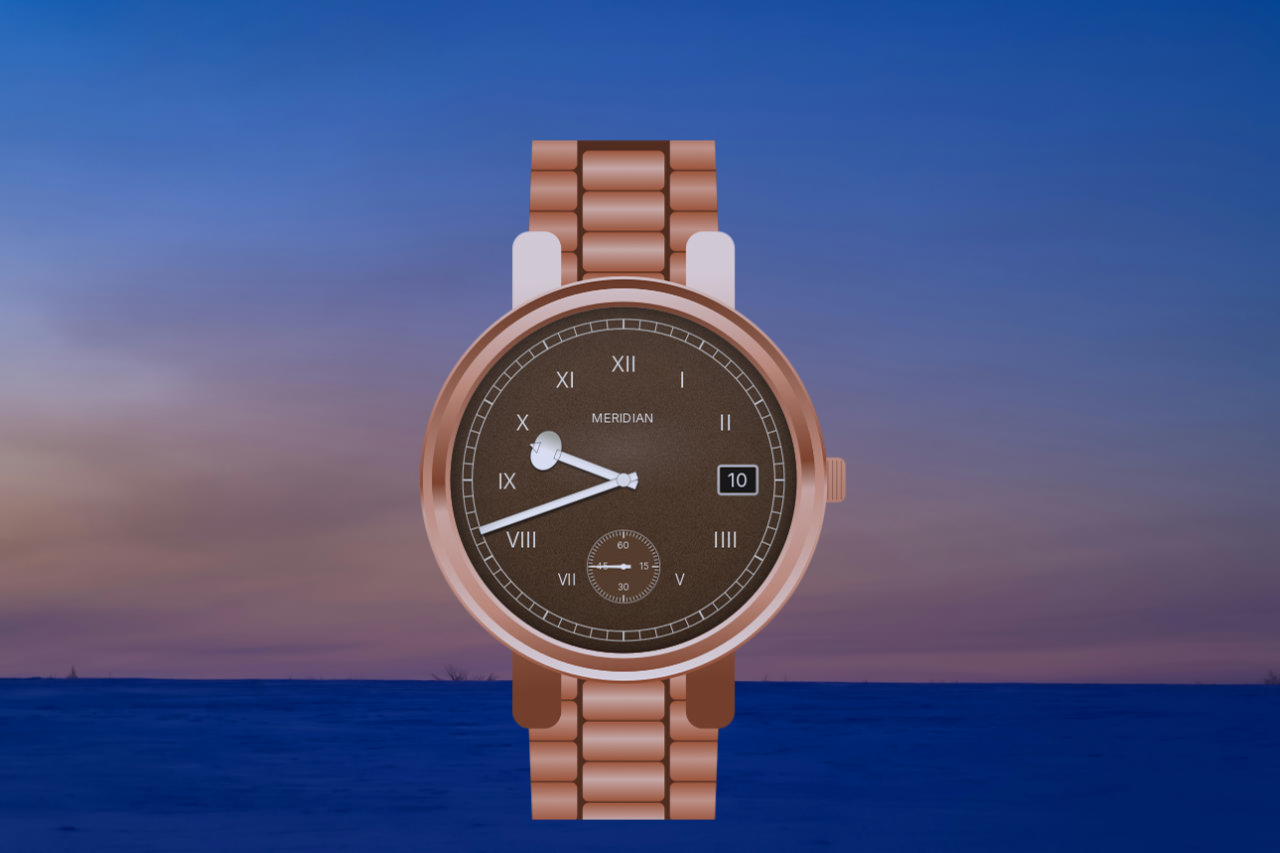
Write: 9,41,45
